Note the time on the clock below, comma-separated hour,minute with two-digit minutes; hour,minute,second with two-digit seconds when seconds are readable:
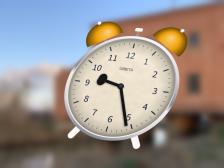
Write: 9,26
